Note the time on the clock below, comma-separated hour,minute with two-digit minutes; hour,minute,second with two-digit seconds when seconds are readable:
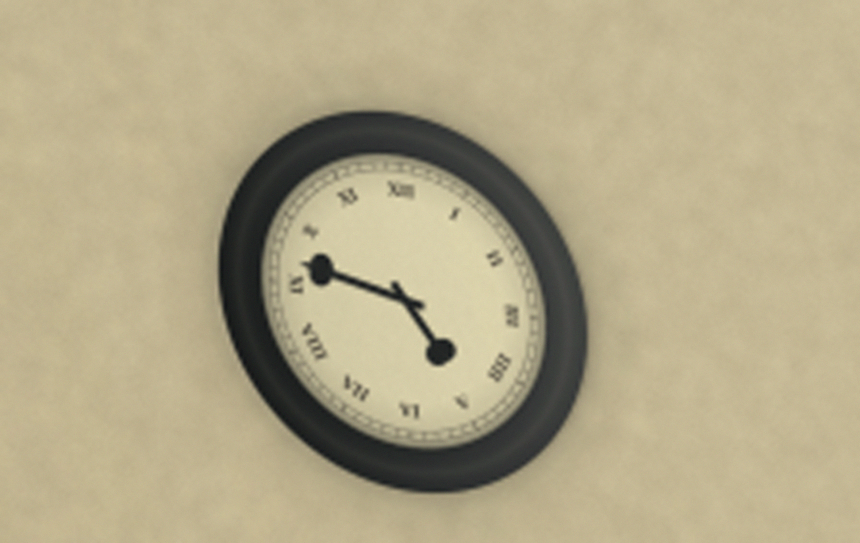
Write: 4,47
